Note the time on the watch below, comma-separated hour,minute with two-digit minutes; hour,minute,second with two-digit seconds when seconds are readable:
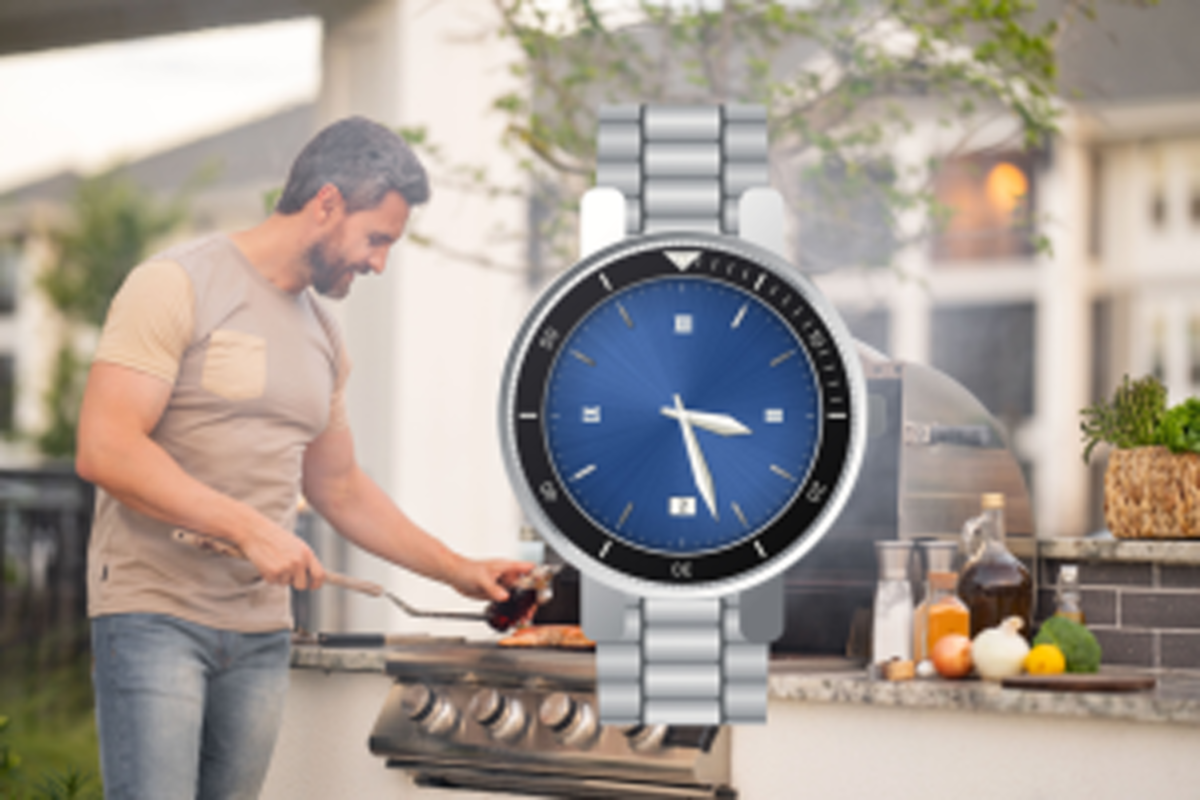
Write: 3,27
